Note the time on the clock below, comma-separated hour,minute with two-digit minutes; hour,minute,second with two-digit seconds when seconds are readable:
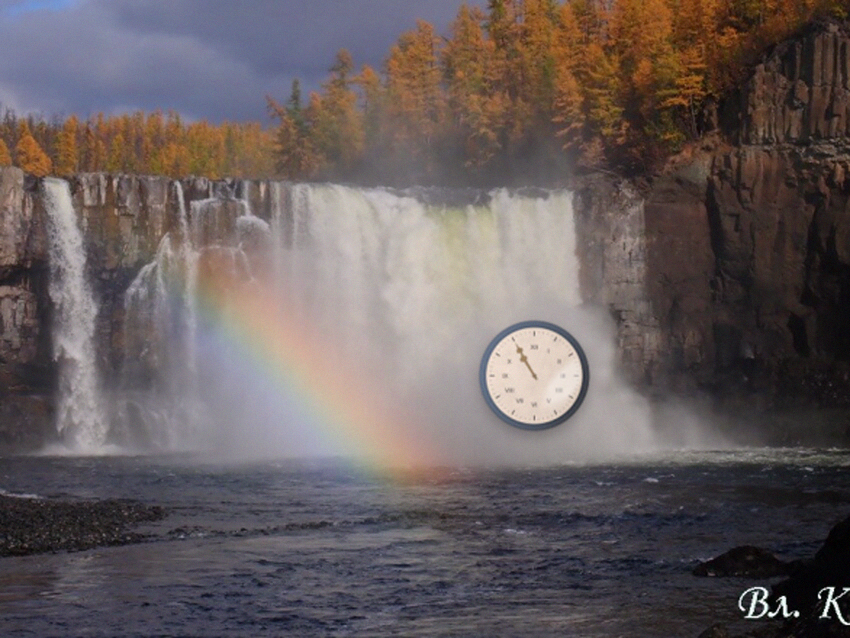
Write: 10,55
